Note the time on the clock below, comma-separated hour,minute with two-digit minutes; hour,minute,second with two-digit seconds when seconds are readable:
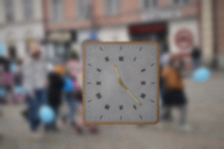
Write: 11,23
